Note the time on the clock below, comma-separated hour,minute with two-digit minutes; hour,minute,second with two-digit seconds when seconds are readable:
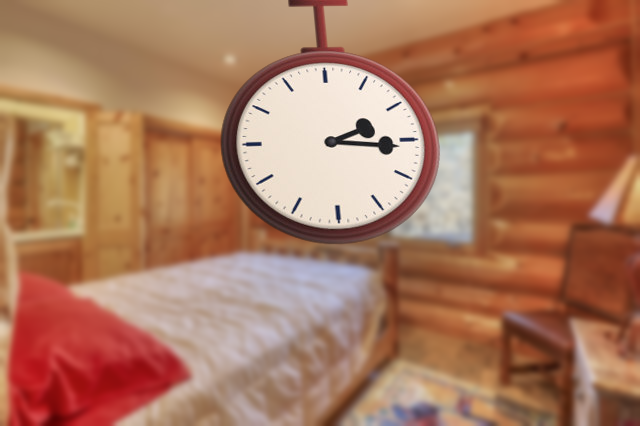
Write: 2,16
